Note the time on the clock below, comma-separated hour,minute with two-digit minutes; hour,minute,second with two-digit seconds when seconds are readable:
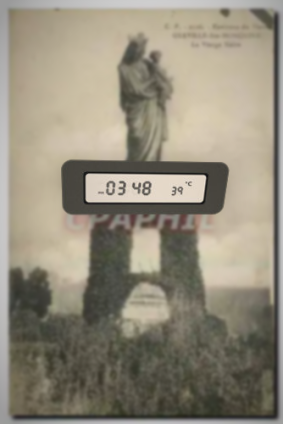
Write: 3,48
